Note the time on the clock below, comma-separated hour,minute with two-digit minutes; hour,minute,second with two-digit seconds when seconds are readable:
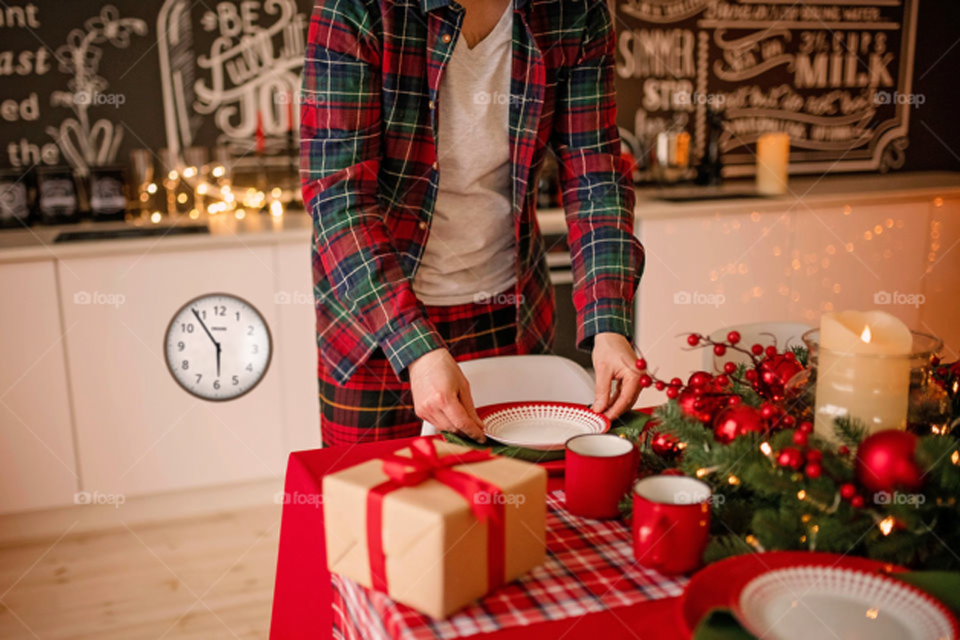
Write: 5,54
